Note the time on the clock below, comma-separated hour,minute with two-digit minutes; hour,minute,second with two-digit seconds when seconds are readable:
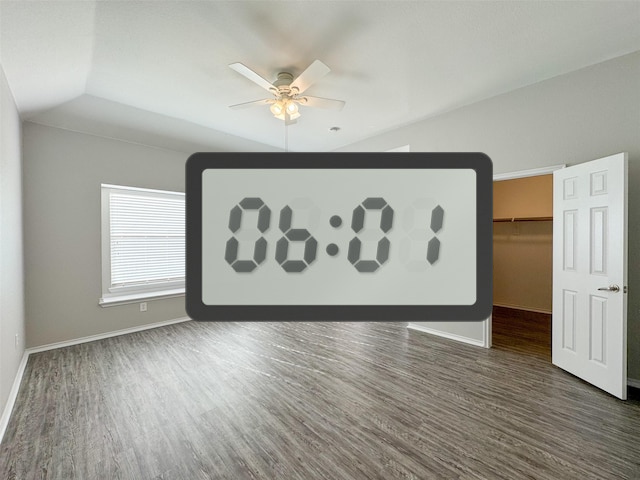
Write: 6,01
